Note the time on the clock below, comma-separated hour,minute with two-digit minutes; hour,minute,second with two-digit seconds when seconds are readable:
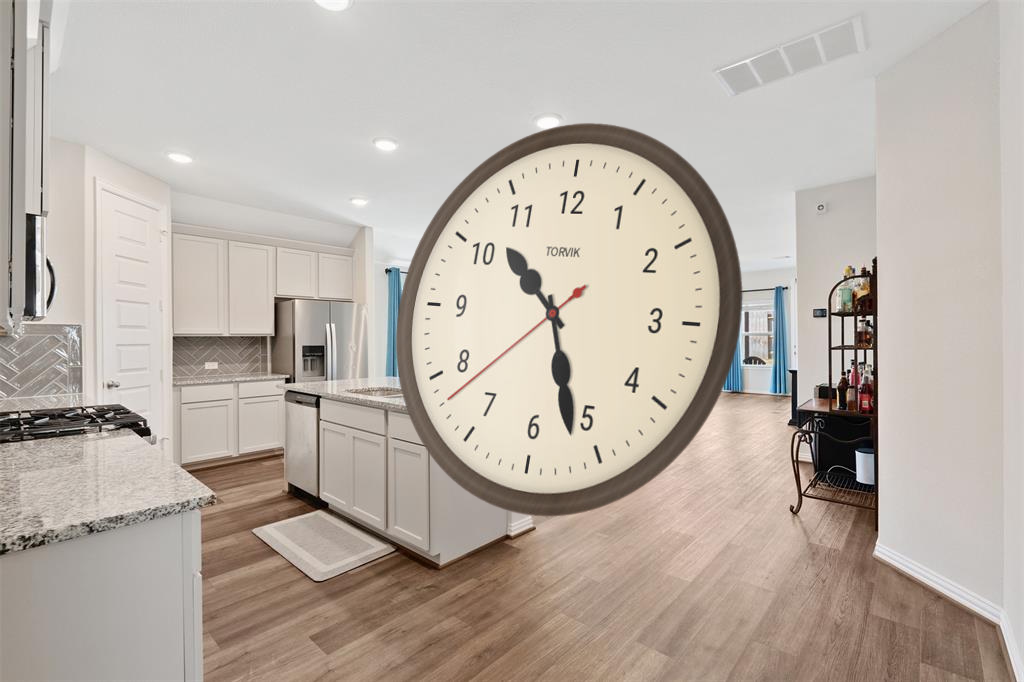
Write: 10,26,38
